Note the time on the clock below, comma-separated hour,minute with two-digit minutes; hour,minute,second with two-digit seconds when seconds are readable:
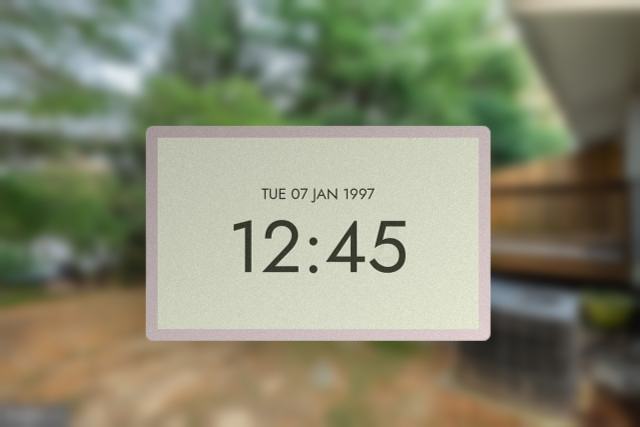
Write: 12,45
